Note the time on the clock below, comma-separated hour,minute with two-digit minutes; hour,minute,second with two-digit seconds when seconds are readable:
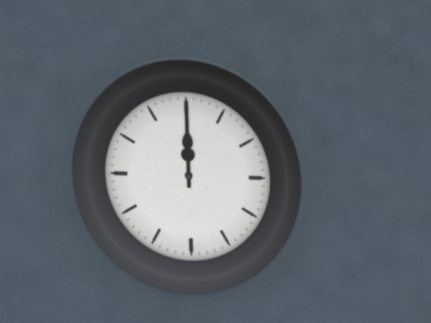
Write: 12,00
